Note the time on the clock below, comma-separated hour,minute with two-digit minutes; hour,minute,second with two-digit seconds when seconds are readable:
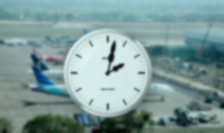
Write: 2,02
